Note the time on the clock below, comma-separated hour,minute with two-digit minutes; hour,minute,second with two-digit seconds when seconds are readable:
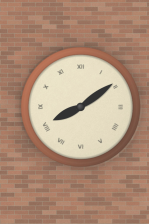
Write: 8,09
